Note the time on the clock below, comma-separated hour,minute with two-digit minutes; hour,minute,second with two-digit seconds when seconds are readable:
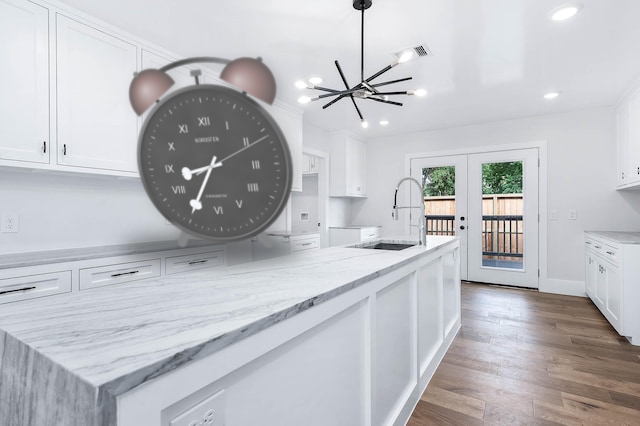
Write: 8,35,11
